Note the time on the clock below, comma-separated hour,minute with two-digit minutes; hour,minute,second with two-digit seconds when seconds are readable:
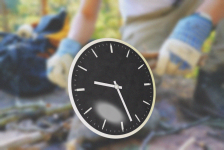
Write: 9,27
